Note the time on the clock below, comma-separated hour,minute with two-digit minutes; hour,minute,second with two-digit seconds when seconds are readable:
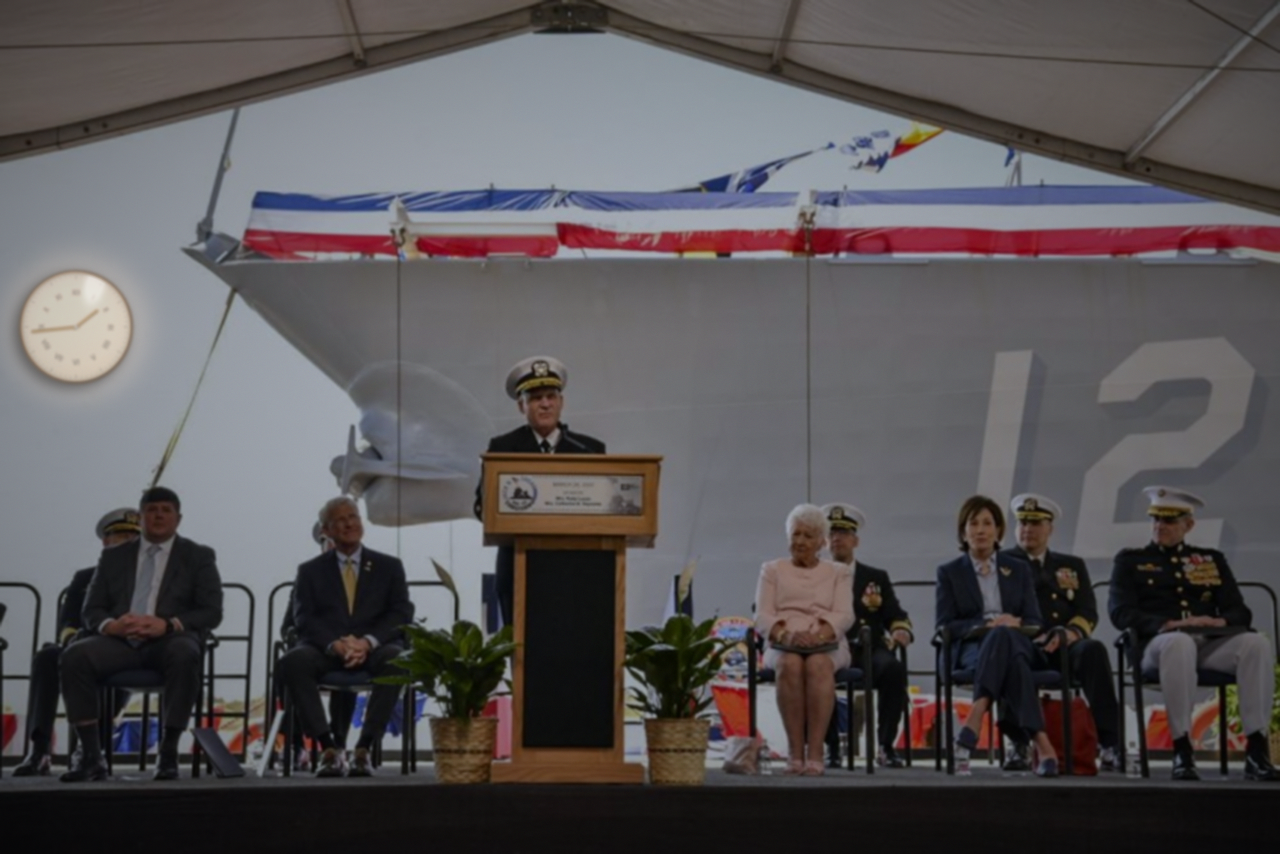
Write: 1,44
